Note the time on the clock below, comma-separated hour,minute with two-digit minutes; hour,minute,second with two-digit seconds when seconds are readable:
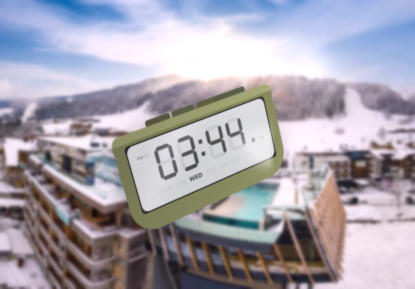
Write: 3,44
